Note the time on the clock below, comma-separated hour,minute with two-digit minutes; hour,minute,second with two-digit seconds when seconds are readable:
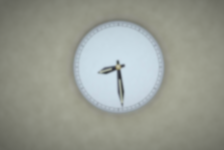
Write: 8,29
